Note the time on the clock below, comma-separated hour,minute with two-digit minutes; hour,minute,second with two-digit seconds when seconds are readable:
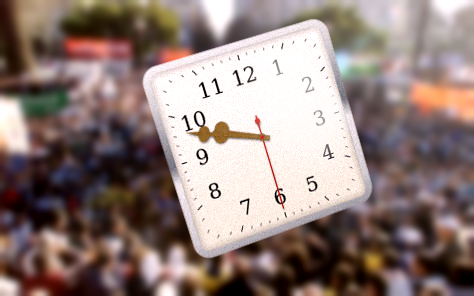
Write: 9,48,30
